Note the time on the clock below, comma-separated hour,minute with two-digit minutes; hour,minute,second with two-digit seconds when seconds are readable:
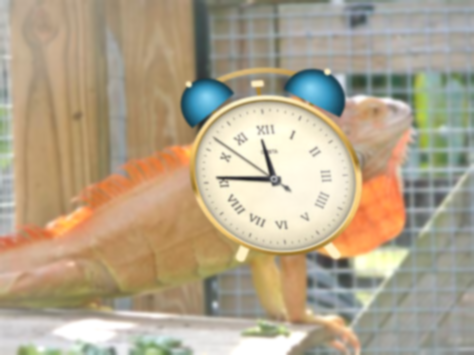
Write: 11,45,52
